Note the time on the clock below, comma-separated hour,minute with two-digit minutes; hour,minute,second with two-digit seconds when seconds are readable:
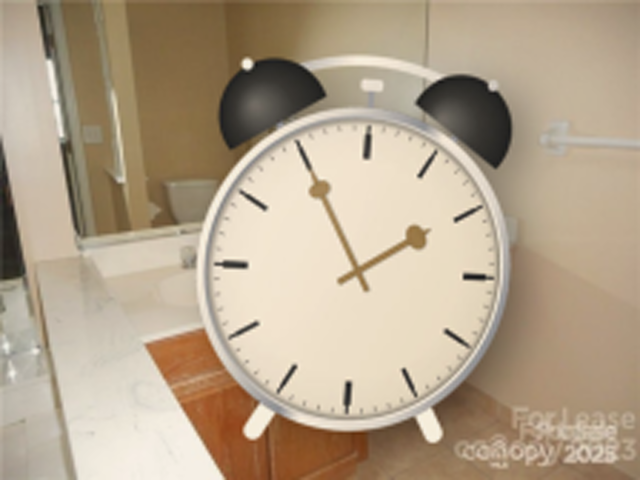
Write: 1,55
